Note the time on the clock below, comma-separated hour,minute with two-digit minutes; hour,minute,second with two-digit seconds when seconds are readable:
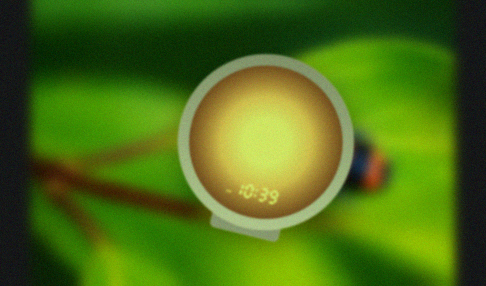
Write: 10,39
